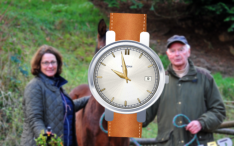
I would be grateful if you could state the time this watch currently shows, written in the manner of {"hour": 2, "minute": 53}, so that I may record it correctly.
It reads {"hour": 9, "minute": 58}
